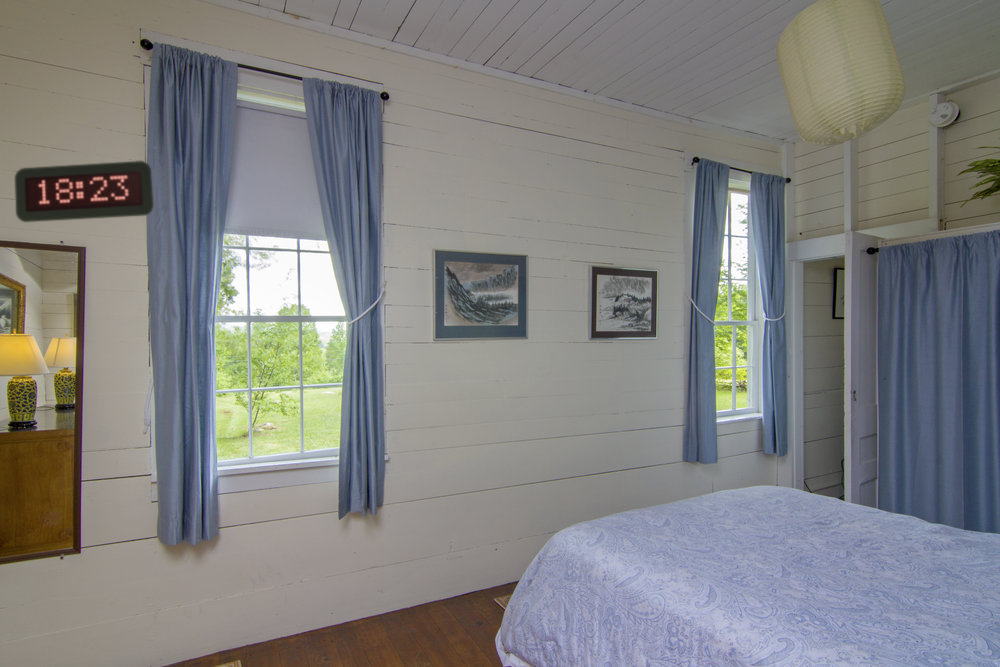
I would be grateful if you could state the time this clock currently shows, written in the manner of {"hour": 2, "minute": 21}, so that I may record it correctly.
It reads {"hour": 18, "minute": 23}
